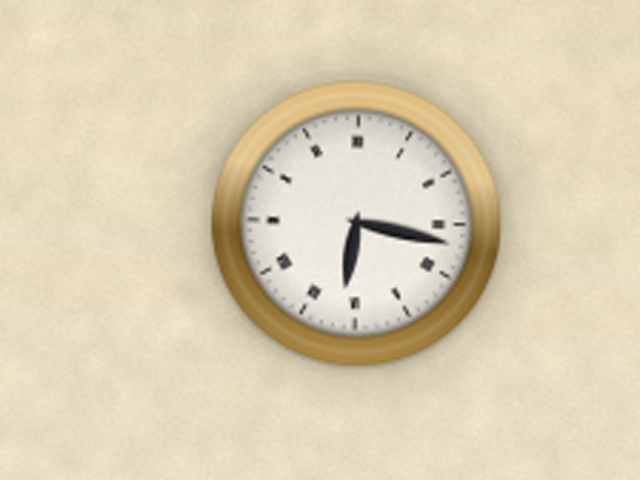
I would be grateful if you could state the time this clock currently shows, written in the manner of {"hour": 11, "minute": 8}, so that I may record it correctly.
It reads {"hour": 6, "minute": 17}
